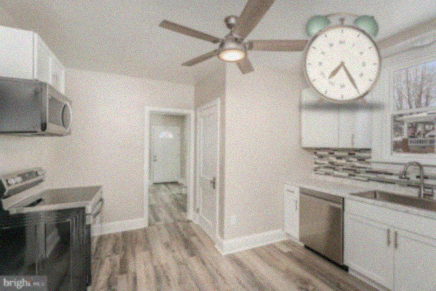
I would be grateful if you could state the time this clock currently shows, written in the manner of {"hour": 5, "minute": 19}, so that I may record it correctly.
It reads {"hour": 7, "minute": 25}
